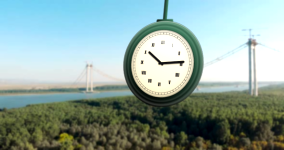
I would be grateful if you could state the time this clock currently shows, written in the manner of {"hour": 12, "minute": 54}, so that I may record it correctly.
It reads {"hour": 10, "minute": 14}
